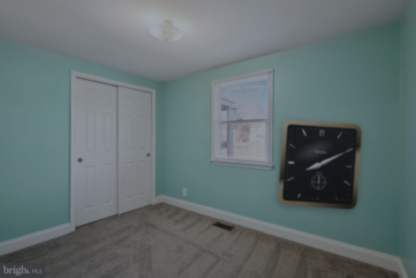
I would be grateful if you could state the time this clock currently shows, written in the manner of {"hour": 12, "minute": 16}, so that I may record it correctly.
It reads {"hour": 8, "minute": 10}
